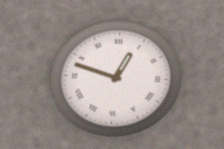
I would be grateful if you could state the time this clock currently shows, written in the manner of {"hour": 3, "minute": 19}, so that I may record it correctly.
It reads {"hour": 12, "minute": 48}
